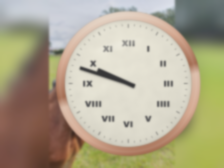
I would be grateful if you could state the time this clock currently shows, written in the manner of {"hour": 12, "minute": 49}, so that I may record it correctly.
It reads {"hour": 9, "minute": 48}
